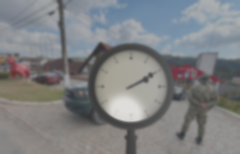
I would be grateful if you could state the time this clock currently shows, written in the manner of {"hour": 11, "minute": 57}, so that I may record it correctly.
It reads {"hour": 2, "minute": 10}
